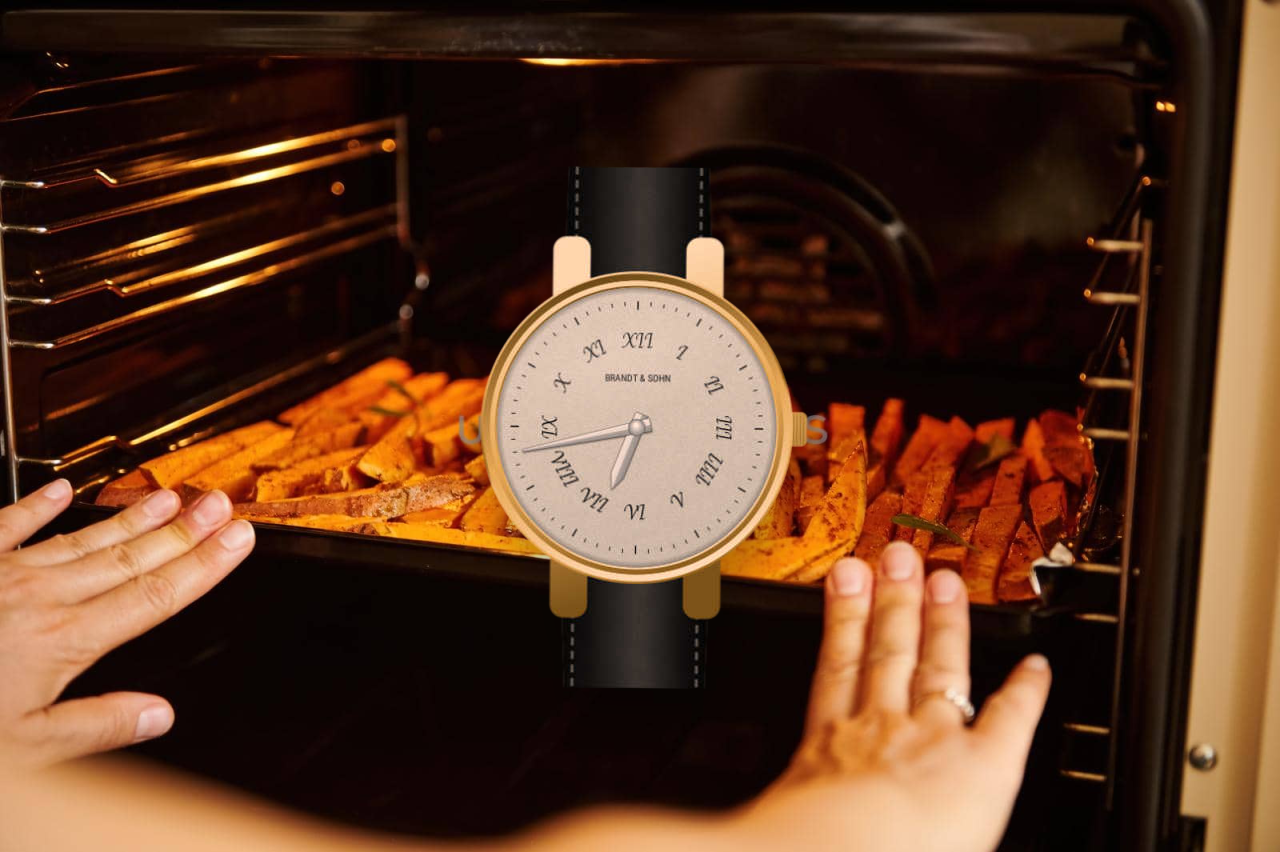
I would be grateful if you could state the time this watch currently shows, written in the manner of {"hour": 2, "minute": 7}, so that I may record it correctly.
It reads {"hour": 6, "minute": 43}
